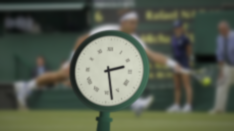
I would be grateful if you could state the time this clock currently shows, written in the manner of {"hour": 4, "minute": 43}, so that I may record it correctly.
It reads {"hour": 2, "minute": 28}
